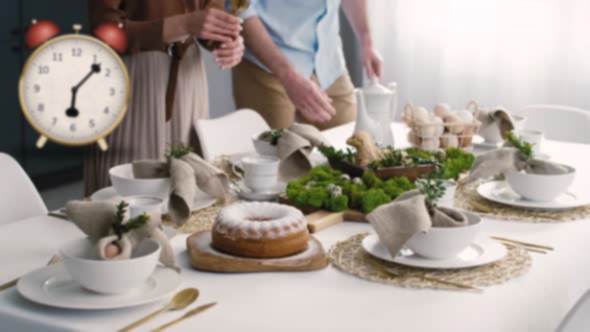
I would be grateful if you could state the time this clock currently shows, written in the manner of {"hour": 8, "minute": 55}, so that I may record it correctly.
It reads {"hour": 6, "minute": 7}
